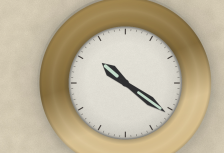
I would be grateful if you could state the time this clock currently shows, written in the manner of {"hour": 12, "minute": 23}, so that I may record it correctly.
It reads {"hour": 10, "minute": 21}
